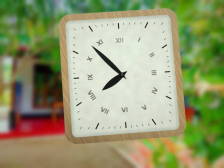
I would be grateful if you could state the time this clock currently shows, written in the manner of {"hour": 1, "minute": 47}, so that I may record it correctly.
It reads {"hour": 7, "minute": 53}
